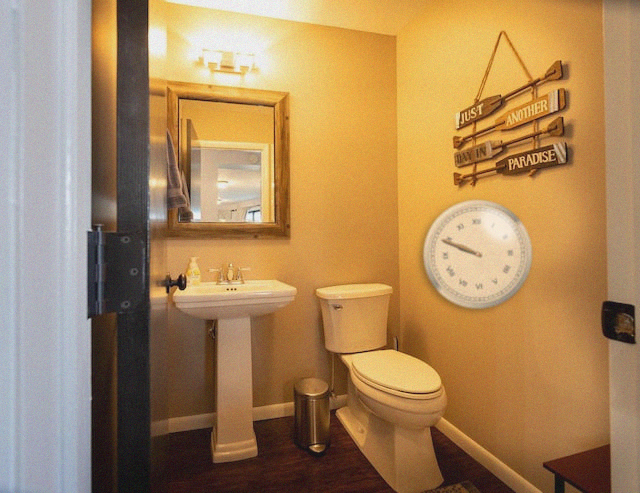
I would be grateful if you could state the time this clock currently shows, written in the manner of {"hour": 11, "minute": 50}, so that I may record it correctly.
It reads {"hour": 9, "minute": 49}
